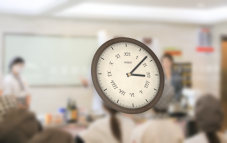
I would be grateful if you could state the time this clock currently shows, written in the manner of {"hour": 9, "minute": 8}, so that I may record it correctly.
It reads {"hour": 3, "minute": 8}
